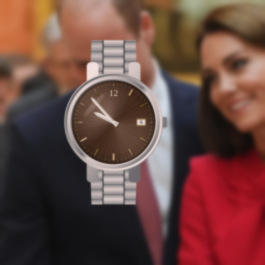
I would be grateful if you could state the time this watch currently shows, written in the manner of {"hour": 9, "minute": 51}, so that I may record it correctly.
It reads {"hour": 9, "minute": 53}
